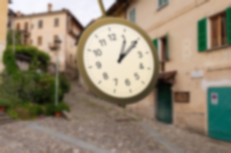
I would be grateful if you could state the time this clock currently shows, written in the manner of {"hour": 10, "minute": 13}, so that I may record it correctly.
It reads {"hour": 1, "minute": 10}
